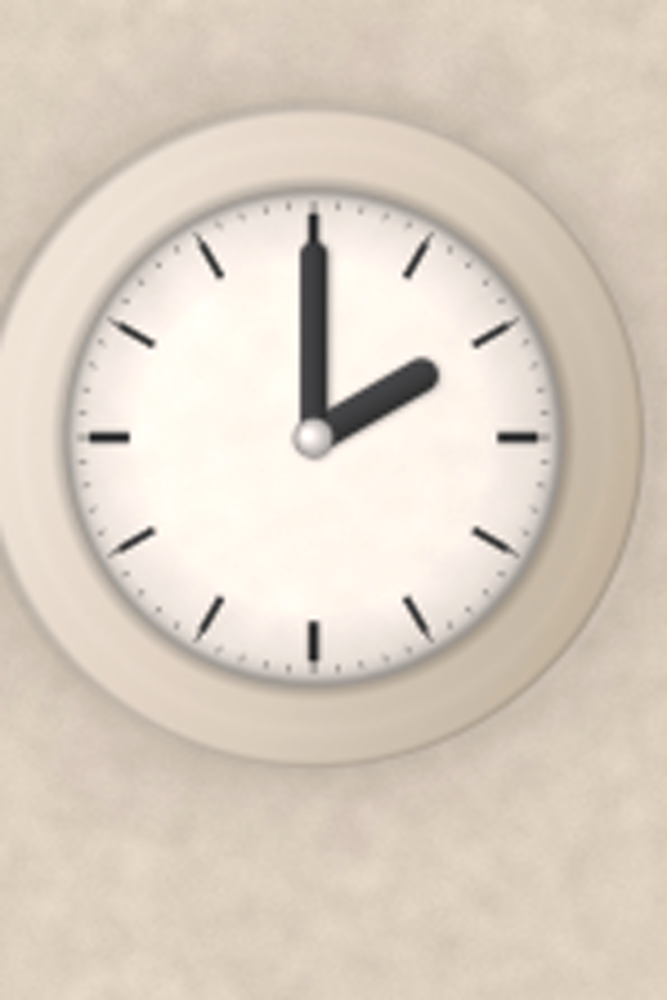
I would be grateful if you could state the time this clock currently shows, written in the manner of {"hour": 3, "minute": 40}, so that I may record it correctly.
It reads {"hour": 2, "minute": 0}
